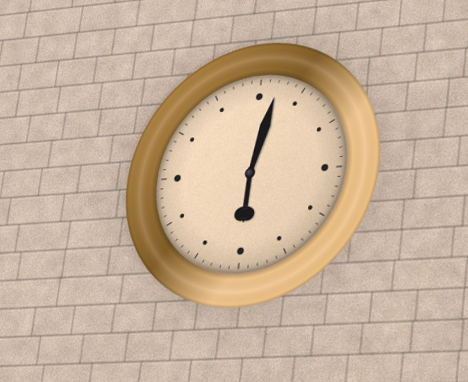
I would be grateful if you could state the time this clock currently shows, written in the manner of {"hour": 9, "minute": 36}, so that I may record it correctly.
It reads {"hour": 6, "minute": 2}
